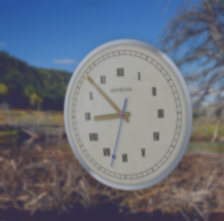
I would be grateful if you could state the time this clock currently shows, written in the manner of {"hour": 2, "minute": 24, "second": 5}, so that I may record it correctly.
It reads {"hour": 8, "minute": 52, "second": 33}
